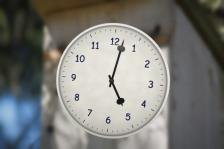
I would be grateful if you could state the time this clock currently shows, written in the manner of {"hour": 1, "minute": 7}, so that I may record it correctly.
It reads {"hour": 5, "minute": 2}
